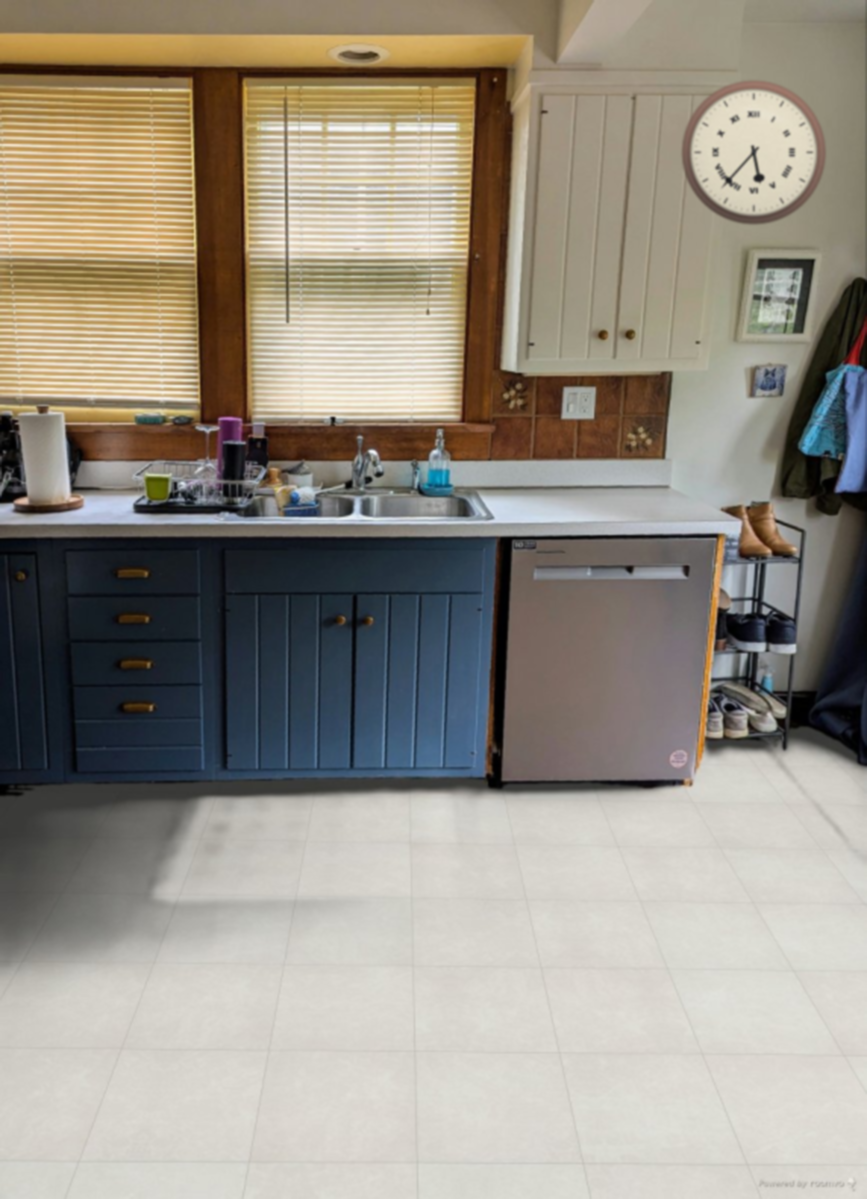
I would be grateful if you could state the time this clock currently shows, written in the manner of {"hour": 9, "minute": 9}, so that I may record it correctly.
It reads {"hour": 5, "minute": 37}
